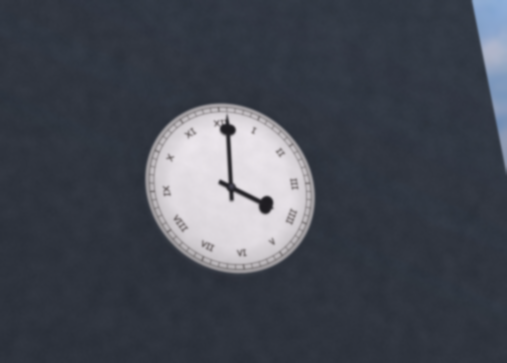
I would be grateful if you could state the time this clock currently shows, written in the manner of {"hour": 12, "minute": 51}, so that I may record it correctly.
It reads {"hour": 4, "minute": 1}
